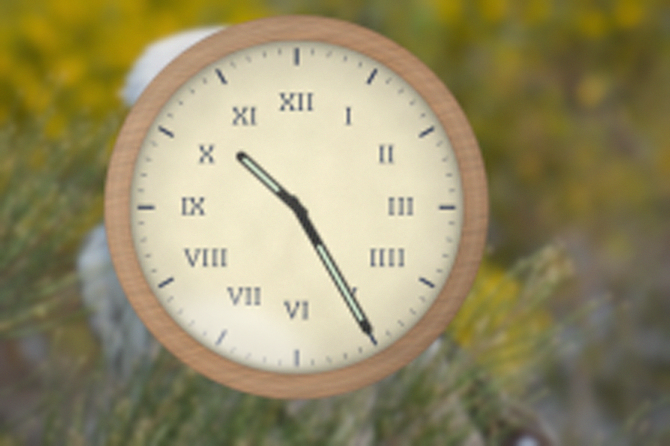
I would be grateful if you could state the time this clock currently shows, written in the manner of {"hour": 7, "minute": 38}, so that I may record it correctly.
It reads {"hour": 10, "minute": 25}
